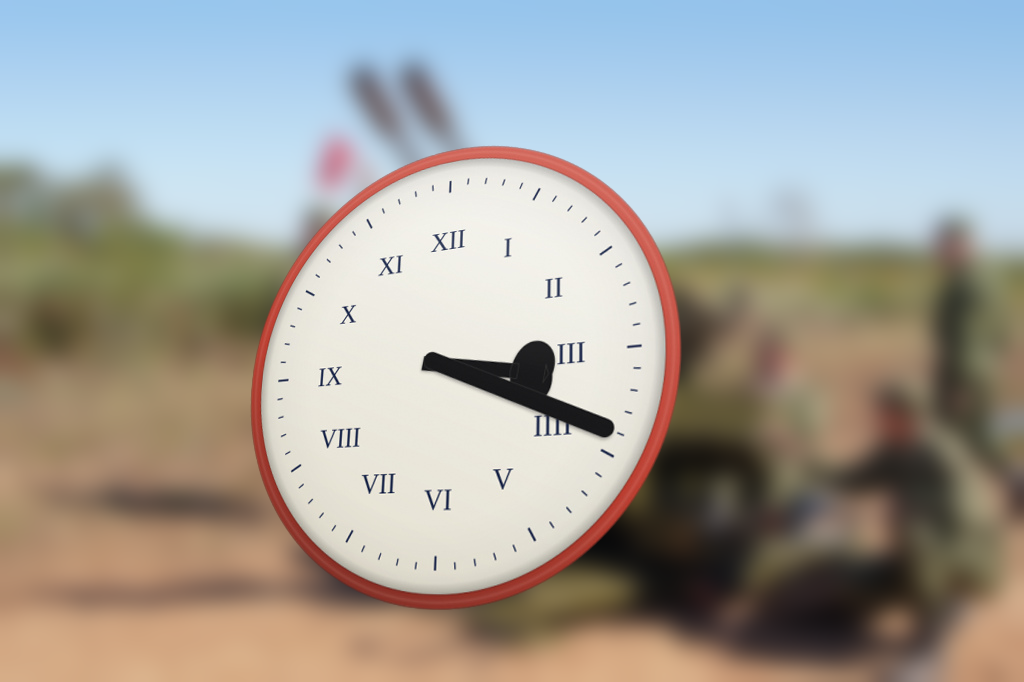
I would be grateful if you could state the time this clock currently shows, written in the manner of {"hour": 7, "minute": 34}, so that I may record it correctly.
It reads {"hour": 3, "minute": 19}
